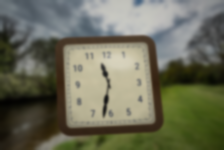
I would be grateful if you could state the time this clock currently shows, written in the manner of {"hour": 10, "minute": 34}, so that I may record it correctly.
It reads {"hour": 11, "minute": 32}
